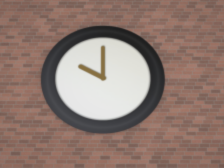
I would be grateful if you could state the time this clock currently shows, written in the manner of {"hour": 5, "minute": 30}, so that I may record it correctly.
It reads {"hour": 10, "minute": 0}
